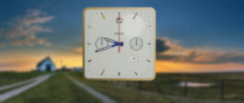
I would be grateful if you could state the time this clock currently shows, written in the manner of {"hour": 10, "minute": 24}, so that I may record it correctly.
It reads {"hour": 9, "minute": 42}
